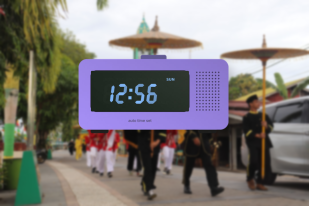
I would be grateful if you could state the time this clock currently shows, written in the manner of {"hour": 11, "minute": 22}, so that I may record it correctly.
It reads {"hour": 12, "minute": 56}
